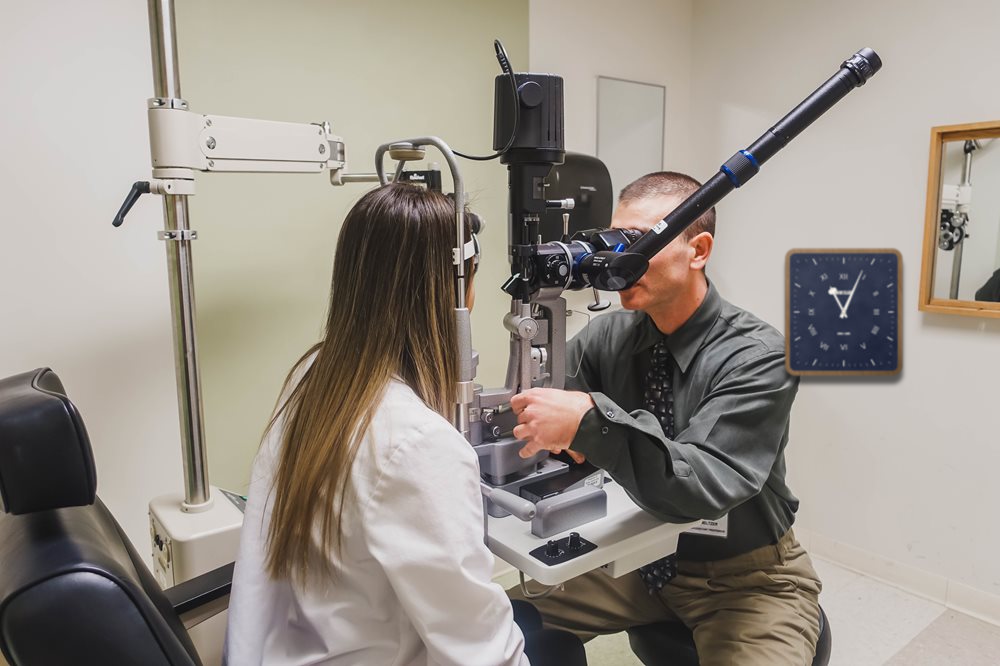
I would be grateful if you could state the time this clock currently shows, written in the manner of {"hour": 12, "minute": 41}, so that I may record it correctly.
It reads {"hour": 11, "minute": 4}
